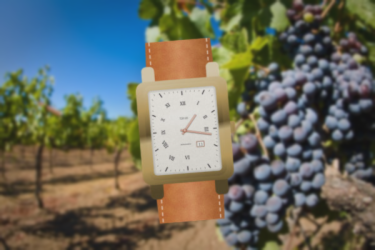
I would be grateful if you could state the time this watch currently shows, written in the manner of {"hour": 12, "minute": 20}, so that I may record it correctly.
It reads {"hour": 1, "minute": 17}
